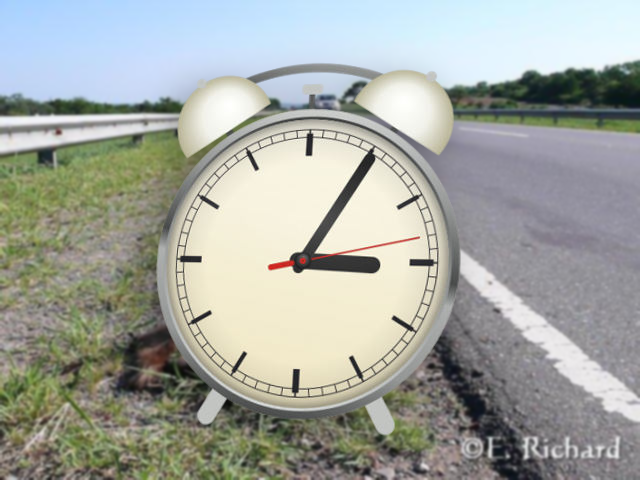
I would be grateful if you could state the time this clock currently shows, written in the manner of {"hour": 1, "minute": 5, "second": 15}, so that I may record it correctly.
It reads {"hour": 3, "minute": 5, "second": 13}
